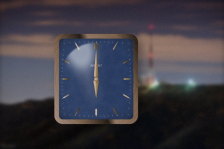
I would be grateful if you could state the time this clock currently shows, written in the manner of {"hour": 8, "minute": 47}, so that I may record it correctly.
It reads {"hour": 6, "minute": 0}
